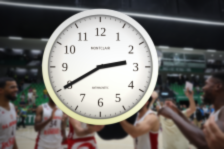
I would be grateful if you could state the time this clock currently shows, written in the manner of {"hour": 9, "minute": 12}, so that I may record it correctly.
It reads {"hour": 2, "minute": 40}
